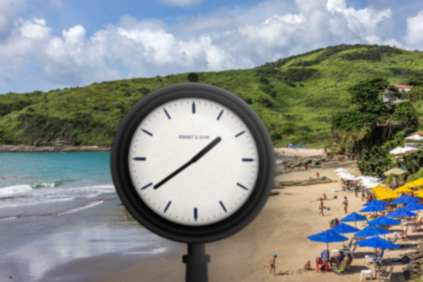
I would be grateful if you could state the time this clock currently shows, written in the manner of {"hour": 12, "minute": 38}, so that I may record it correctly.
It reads {"hour": 1, "minute": 39}
